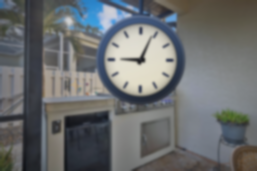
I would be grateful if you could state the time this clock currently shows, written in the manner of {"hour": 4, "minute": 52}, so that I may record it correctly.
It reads {"hour": 9, "minute": 4}
